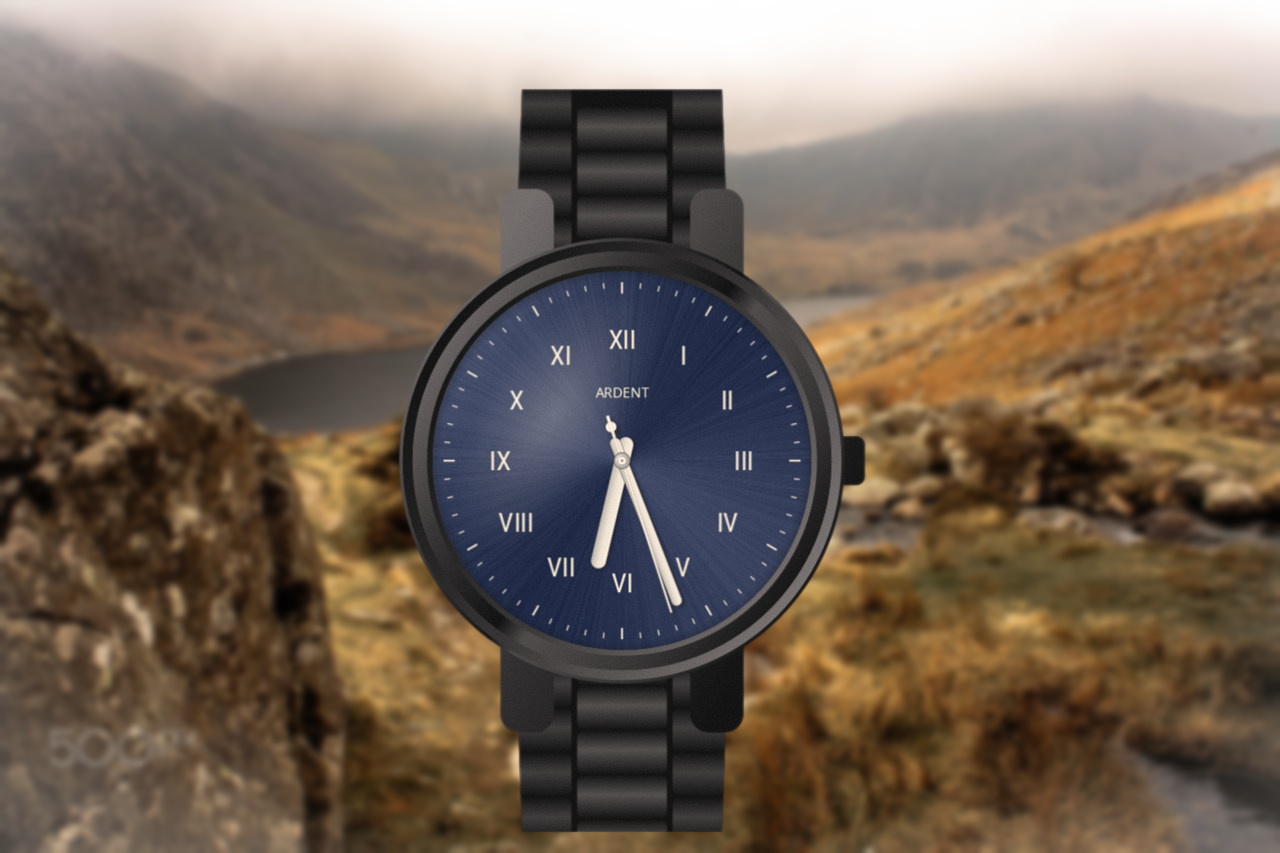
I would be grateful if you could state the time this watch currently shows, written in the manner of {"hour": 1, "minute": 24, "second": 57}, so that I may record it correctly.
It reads {"hour": 6, "minute": 26, "second": 27}
